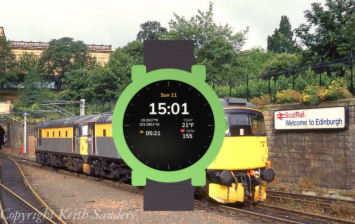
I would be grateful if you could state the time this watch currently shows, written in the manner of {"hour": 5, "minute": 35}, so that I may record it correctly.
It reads {"hour": 15, "minute": 1}
